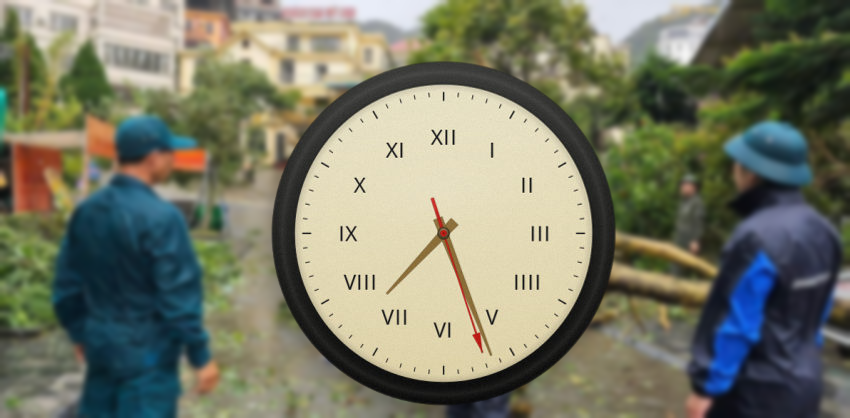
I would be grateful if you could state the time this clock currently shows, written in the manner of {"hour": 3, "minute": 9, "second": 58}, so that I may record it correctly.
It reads {"hour": 7, "minute": 26, "second": 27}
